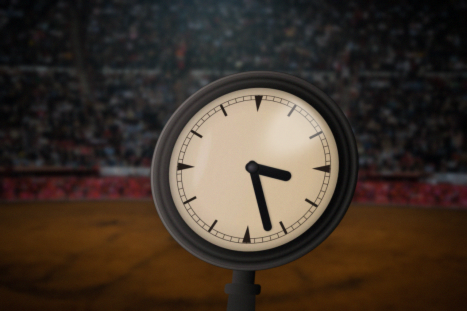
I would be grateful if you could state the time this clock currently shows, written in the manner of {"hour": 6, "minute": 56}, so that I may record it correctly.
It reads {"hour": 3, "minute": 27}
